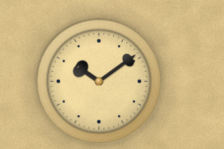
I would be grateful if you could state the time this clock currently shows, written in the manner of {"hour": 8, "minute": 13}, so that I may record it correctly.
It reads {"hour": 10, "minute": 9}
